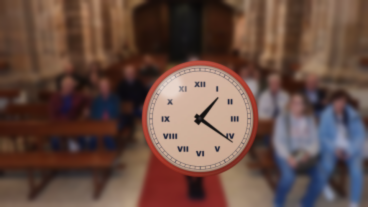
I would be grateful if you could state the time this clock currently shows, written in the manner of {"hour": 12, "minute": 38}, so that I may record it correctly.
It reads {"hour": 1, "minute": 21}
